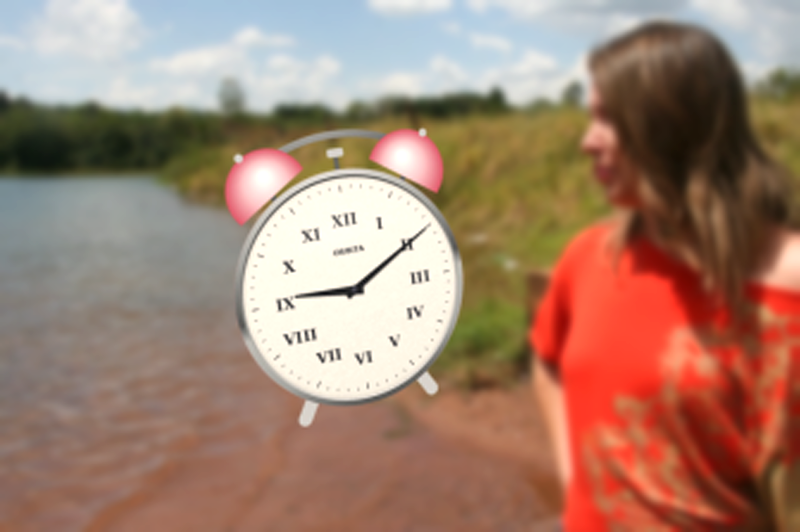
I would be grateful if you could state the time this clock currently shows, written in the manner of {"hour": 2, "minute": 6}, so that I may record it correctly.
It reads {"hour": 9, "minute": 10}
